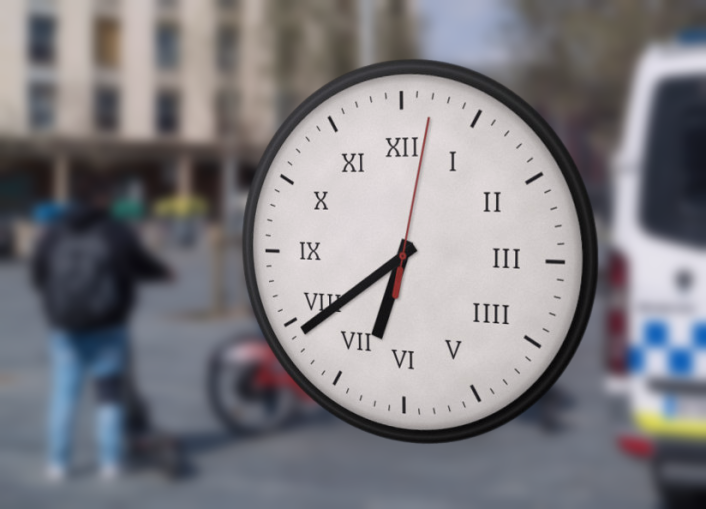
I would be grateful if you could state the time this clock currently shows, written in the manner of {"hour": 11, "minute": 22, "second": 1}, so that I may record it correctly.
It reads {"hour": 6, "minute": 39, "second": 2}
